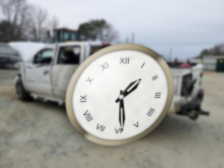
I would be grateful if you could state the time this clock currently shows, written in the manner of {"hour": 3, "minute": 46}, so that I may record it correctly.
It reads {"hour": 1, "minute": 29}
